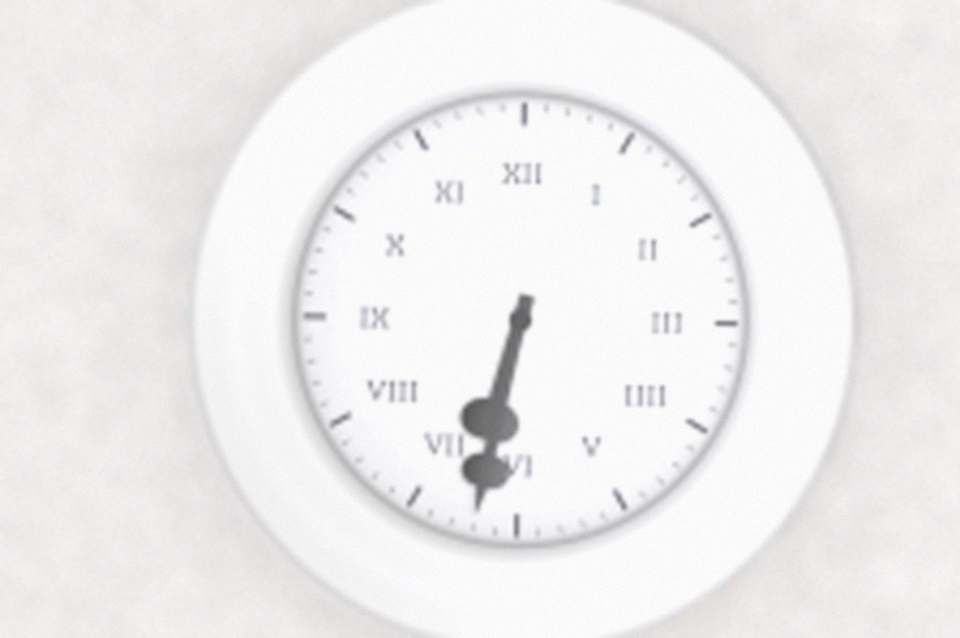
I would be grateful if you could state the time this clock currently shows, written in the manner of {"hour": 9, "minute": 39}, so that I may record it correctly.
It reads {"hour": 6, "minute": 32}
